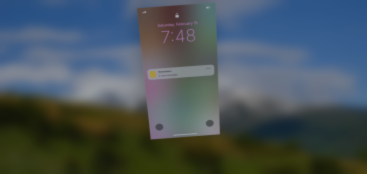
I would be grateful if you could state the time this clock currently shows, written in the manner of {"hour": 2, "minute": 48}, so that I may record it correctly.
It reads {"hour": 7, "minute": 48}
